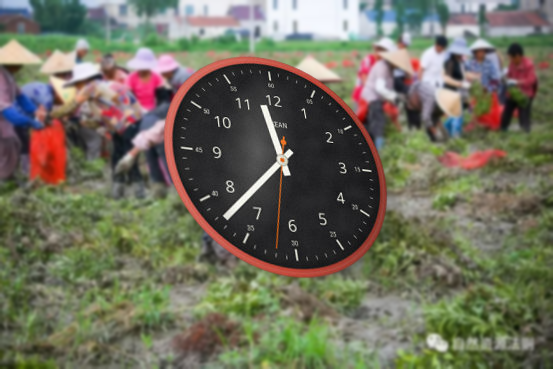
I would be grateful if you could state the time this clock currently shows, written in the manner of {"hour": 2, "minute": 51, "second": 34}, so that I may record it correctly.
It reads {"hour": 11, "minute": 37, "second": 32}
